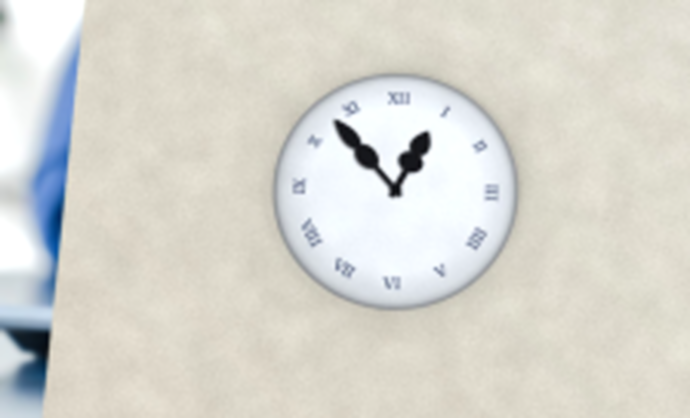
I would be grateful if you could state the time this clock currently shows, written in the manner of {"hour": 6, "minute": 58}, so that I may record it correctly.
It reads {"hour": 12, "minute": 53}
